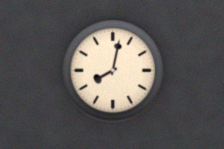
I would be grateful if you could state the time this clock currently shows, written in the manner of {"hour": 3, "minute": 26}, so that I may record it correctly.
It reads {"hour": 8, "minute": 2}
